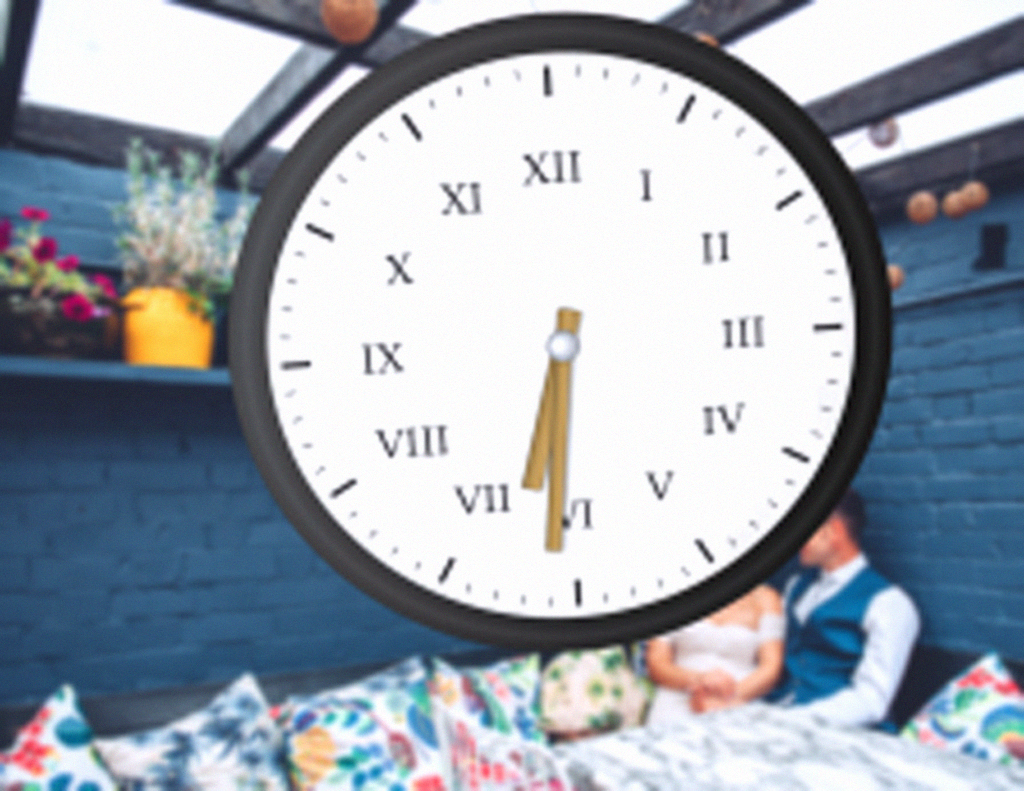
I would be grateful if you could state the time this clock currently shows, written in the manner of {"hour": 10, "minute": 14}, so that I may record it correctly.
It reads {"hour": 6, "minute": 31}
